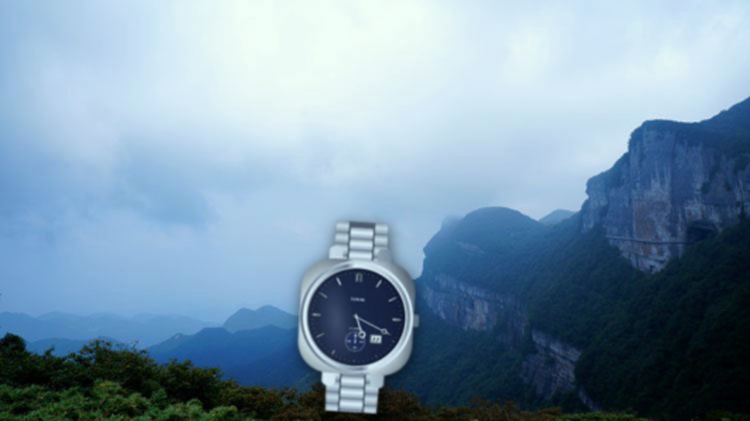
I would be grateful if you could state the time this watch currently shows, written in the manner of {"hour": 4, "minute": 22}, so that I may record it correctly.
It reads {"hour": 5, "minute": 19}
